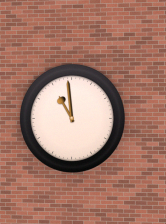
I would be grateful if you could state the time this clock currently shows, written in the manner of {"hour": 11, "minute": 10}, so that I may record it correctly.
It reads {"hour": 10, "minute": 59}
